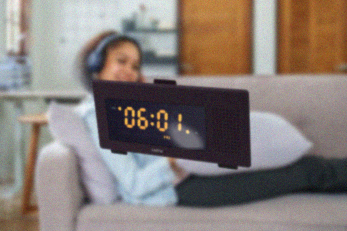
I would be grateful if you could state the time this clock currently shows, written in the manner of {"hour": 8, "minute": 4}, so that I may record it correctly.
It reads {"hour": 6, "minute": 1}
